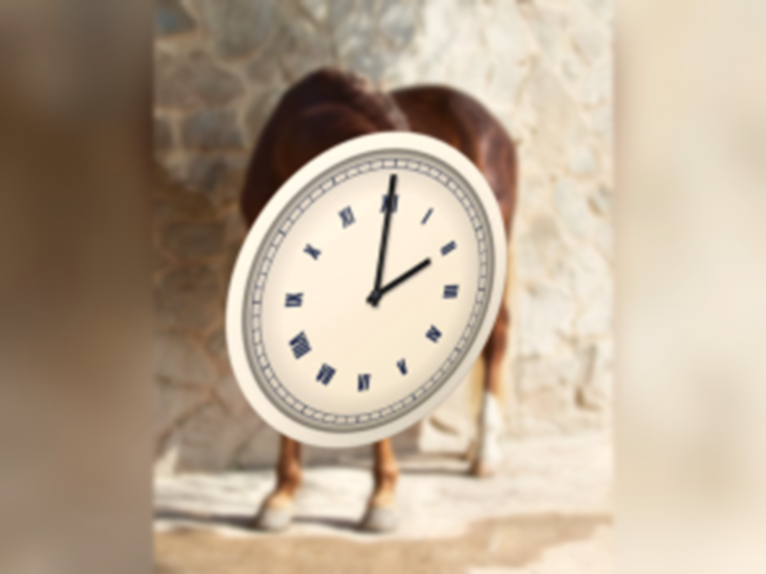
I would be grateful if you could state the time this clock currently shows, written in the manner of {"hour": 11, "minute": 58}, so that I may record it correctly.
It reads {"hour": 2, "minute": 0}
